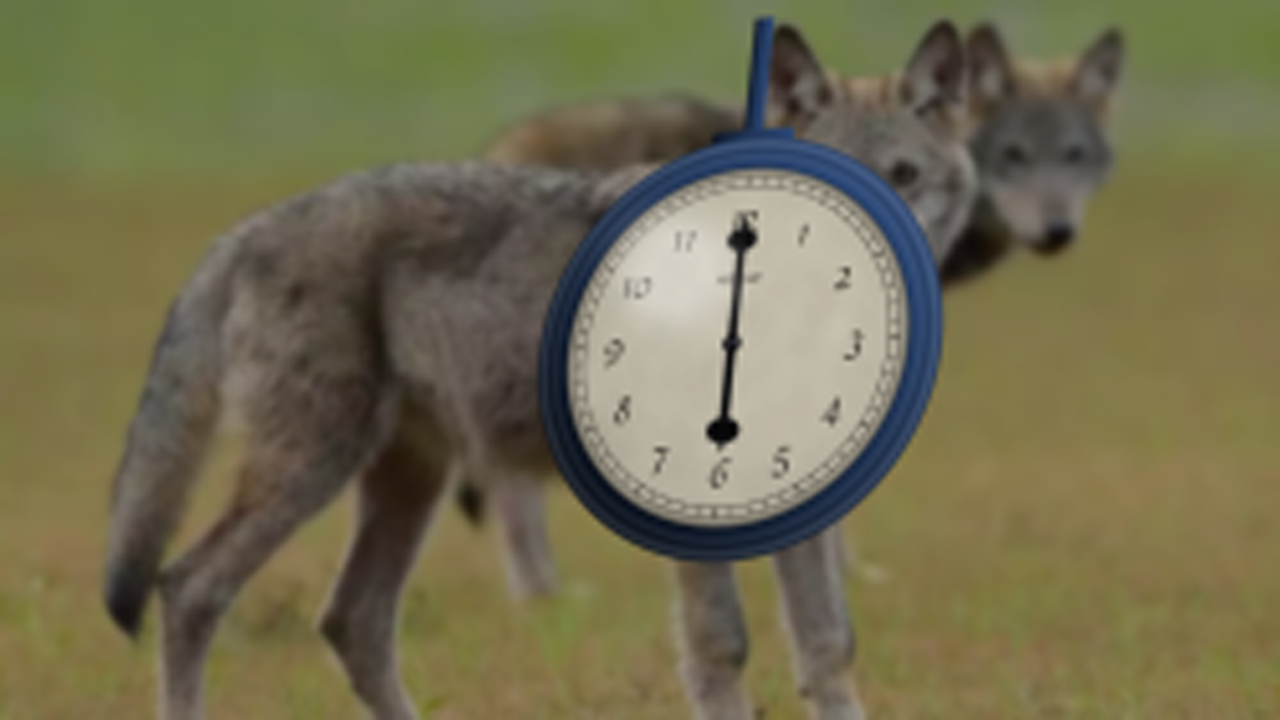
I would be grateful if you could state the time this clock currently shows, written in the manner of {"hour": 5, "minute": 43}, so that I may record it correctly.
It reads {"hour": 6, "minute": 0}
